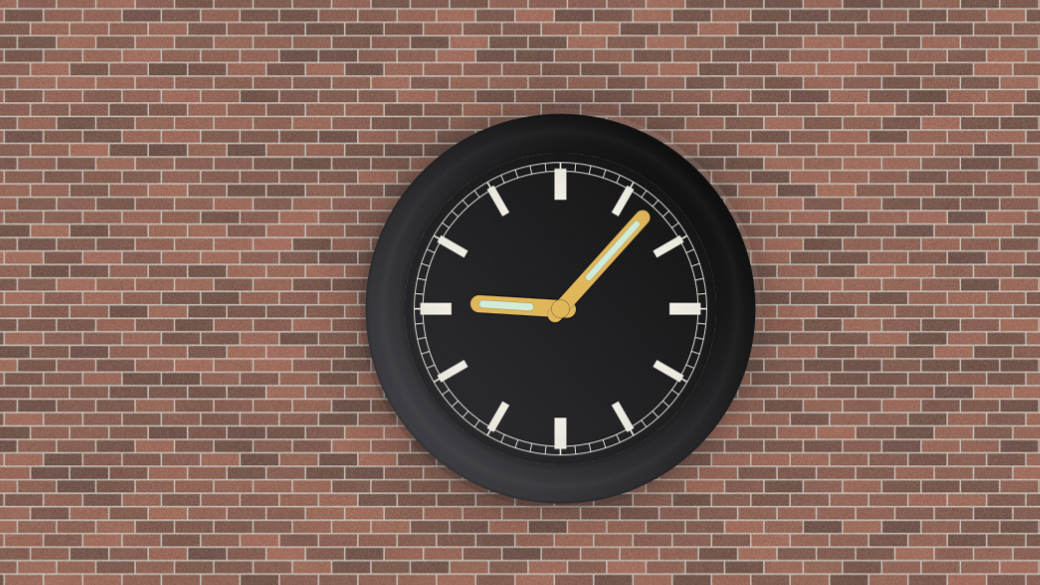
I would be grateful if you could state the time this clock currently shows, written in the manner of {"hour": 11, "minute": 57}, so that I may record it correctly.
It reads {"hour": 9, "minute": 7}
